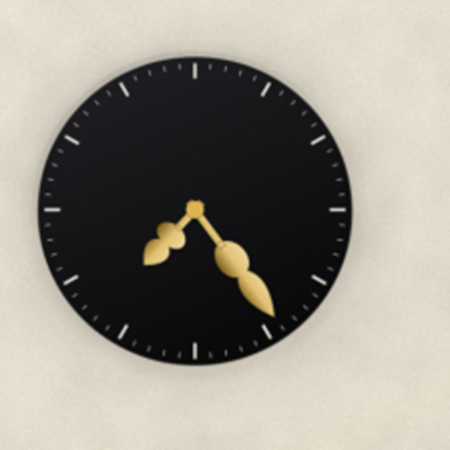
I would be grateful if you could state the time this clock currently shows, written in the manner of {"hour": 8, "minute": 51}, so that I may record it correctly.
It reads {"hour": 7, "minute": 24}
